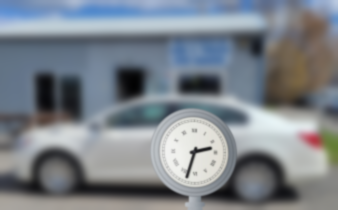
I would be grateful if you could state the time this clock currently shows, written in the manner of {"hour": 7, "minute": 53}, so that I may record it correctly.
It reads {"hour": 2, "minute": 33}
